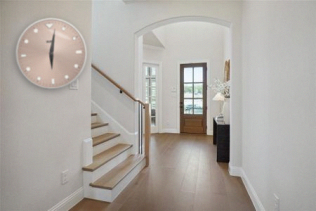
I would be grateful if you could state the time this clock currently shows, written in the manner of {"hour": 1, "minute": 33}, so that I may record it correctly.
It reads {"hour": 6, "minute": 2}
